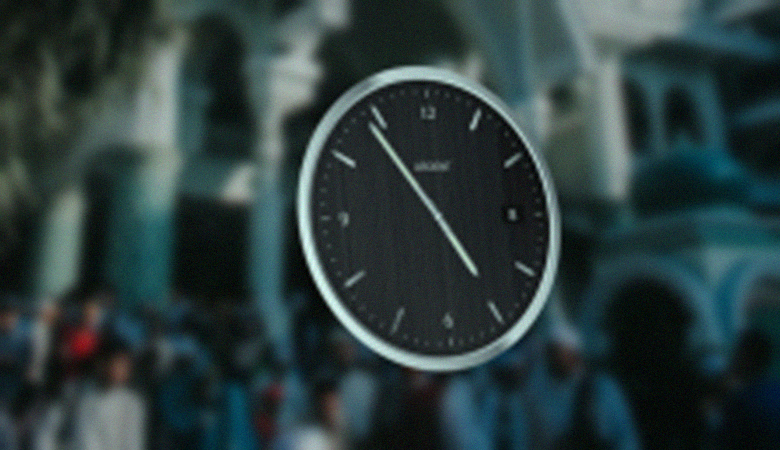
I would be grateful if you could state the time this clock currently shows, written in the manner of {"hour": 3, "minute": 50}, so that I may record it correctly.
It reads {"hour": 4, "minute": 54}
